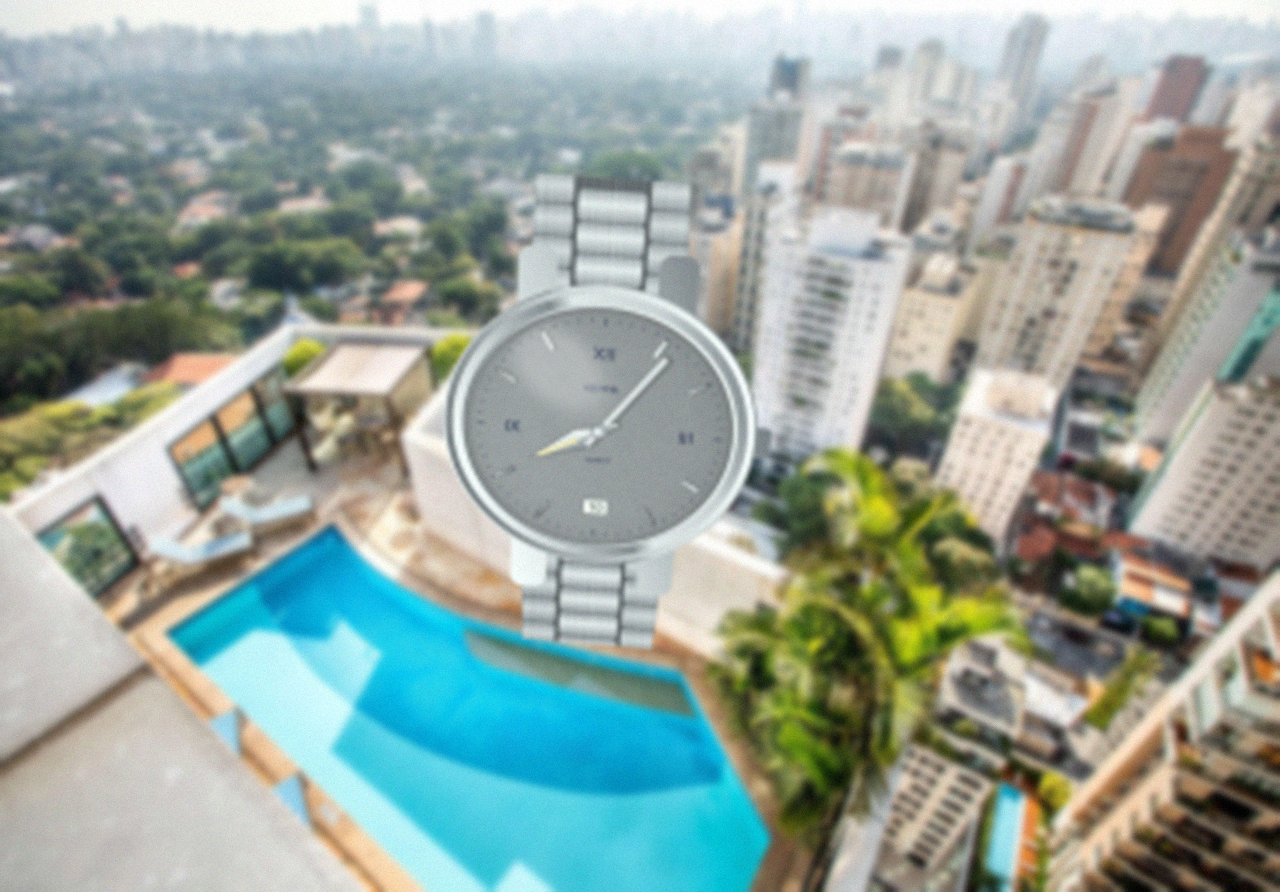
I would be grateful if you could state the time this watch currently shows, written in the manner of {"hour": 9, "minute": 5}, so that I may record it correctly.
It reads {"hour": 8, "minute": 6}
